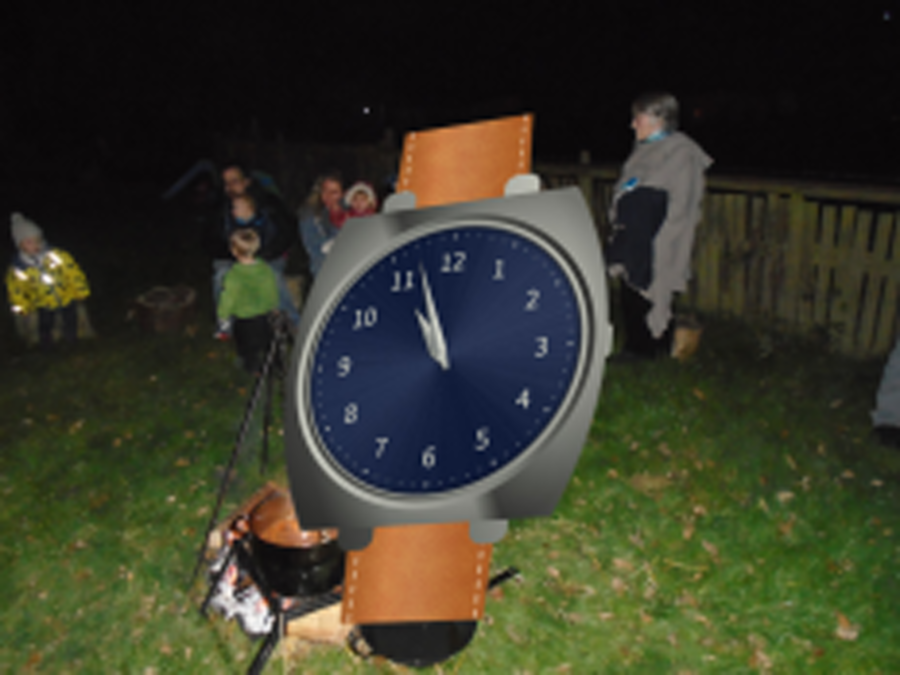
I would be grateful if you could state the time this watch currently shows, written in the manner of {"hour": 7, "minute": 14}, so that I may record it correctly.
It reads {"hour": 10, "minute": 57}
